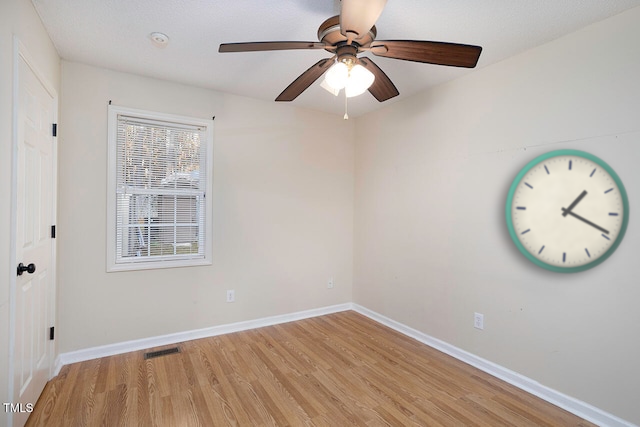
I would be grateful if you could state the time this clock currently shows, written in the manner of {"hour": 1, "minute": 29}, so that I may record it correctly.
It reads {"hour": 1, "minute": 19}
